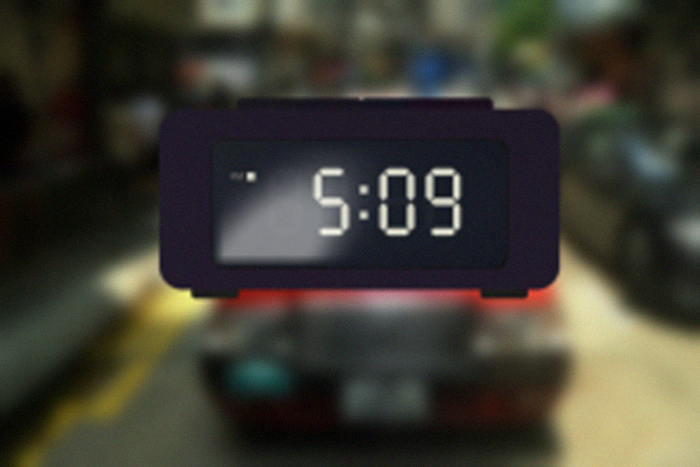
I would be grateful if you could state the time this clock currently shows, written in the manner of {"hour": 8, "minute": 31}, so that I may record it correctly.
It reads {"hour": 5, "minute": 9}
